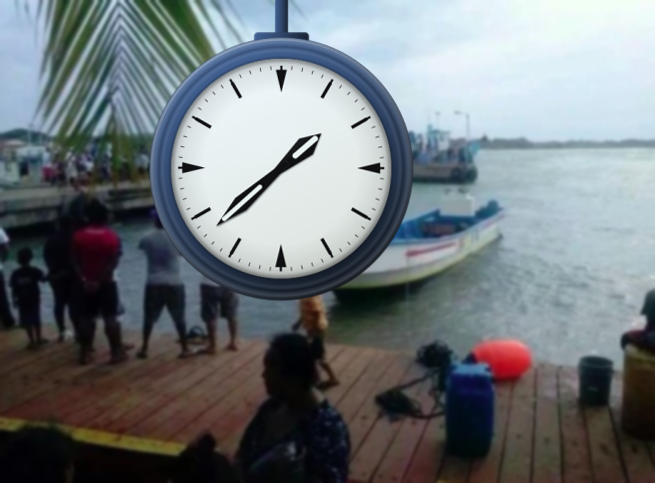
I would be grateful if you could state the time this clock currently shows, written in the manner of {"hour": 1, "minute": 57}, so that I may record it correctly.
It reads {"hour": 1, "minute": 38}
